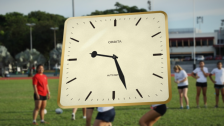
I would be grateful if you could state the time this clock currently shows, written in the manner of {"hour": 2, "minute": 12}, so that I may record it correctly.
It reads {"hour": 9, "minute": 27}
